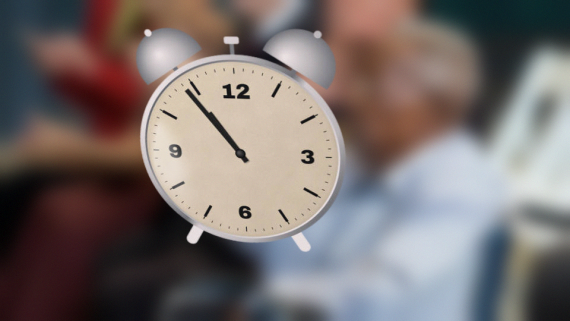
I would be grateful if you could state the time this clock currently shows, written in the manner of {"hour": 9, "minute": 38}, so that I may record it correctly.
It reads {"hour": 10, "minute": 54}
